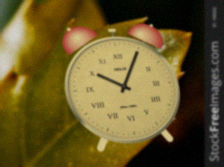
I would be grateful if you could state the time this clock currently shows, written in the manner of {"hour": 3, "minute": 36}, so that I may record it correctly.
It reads {"hour": 10, "minute": 5}
